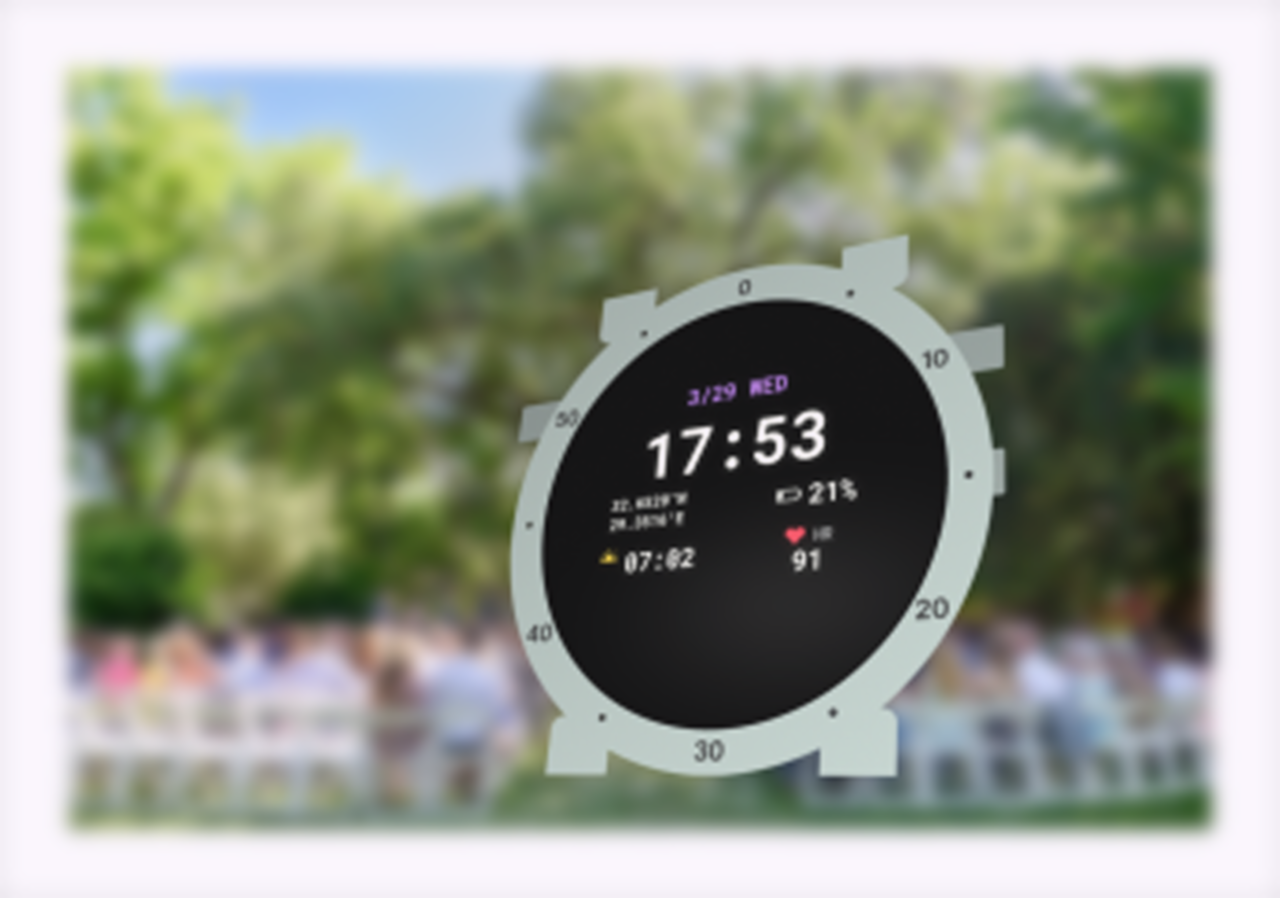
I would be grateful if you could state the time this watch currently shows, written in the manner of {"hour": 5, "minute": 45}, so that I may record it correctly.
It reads {"hour": 17, "minute": 53}
